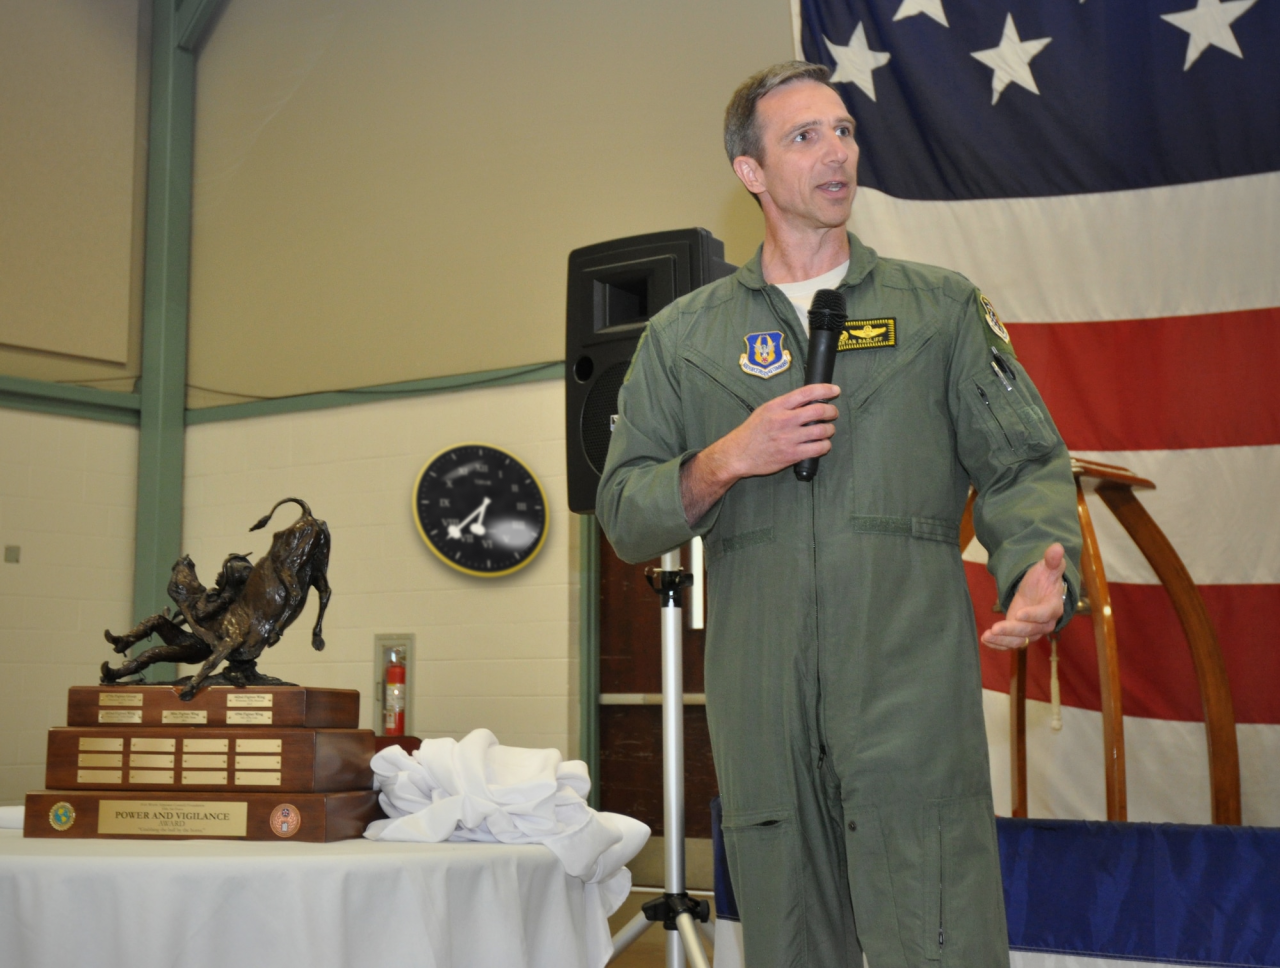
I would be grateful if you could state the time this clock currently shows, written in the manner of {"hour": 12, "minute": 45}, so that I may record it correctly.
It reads {"hour": 6, "minute": 38}
